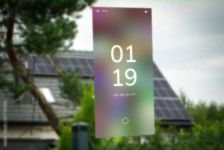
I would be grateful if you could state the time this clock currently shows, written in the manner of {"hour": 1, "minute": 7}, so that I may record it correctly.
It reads {"hour": 1, "minute": 19}
